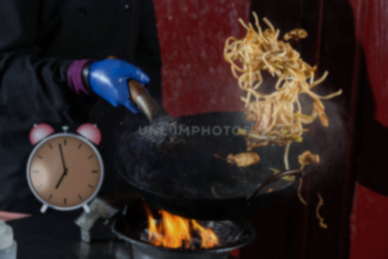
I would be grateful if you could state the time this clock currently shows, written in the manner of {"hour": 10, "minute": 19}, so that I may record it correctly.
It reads {"hour": 6, "minute": 58}
